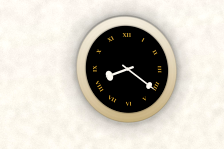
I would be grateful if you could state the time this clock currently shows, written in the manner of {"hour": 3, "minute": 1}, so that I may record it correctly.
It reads {"hour": 8, "minute": 21}
